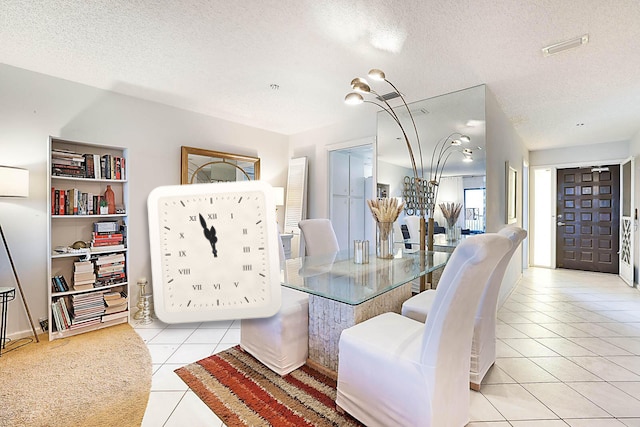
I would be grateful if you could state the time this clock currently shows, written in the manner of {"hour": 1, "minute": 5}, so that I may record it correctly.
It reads {"hour": 11, "minute": 57}
